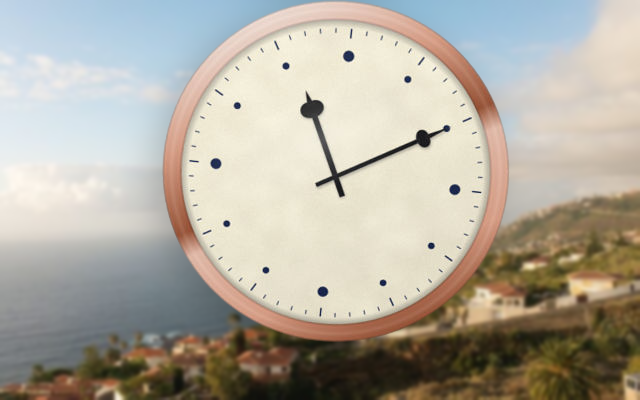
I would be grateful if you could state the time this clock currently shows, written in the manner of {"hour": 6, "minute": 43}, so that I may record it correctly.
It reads {"hour": 11, "minute": 10}
